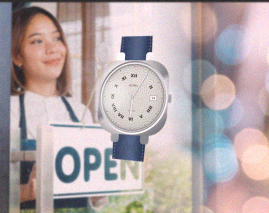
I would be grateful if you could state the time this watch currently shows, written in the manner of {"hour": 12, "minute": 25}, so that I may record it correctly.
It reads {"hour": 6, "minute": 5}
